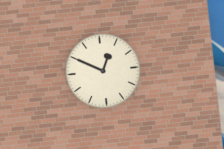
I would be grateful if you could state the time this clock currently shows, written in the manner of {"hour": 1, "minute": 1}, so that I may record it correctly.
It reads {"hour": 12, "minute": 50}
